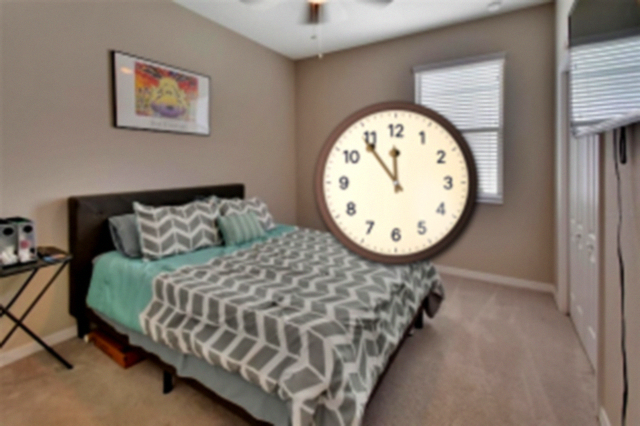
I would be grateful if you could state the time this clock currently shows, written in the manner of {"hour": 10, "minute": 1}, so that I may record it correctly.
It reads {"hour": 11, "minute": 54}
